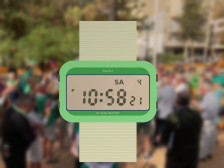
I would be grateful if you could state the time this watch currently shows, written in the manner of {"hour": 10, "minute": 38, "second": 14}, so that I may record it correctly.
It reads {"hour": 10, "minute": 58, "second": 21}
